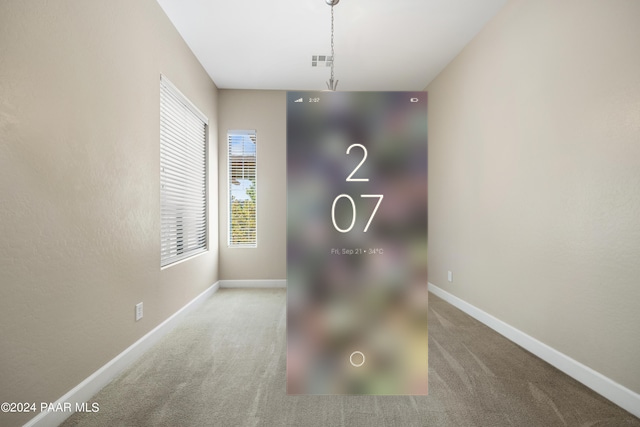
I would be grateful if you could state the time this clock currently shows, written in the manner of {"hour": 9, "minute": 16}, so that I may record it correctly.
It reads {"hour": 2, "minute": 7}
